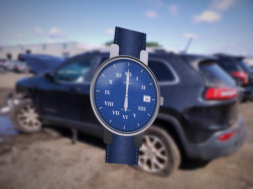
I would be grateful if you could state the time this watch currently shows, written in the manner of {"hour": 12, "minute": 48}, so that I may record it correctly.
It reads {"hour": 6, "minute": 0}
